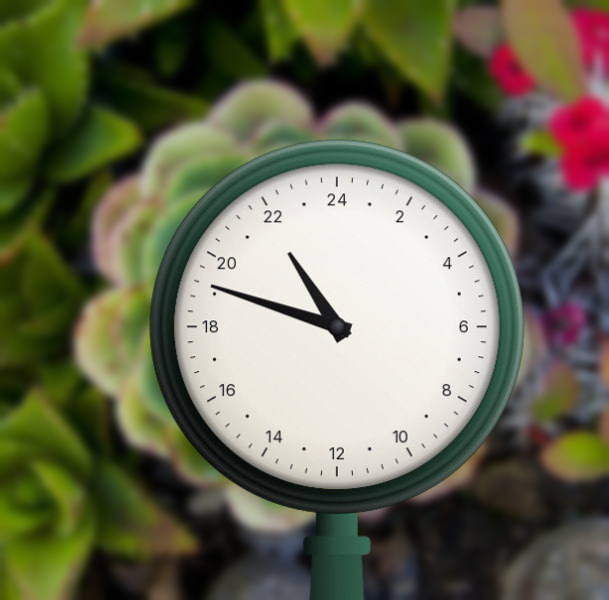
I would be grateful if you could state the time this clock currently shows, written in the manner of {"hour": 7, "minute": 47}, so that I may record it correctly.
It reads {"hour": 21, "minute": 48}
